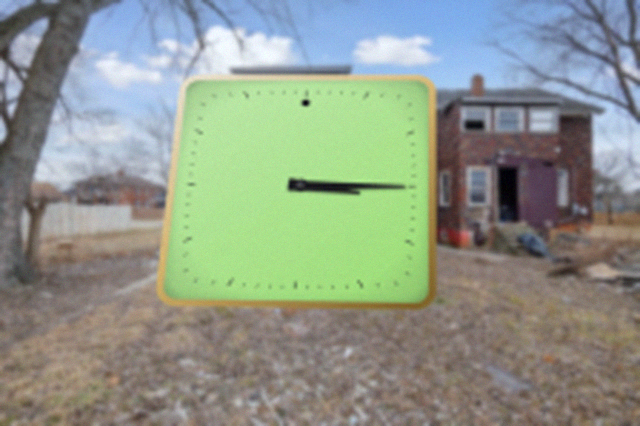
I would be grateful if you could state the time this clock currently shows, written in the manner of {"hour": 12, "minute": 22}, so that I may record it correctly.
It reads {"hour": 3, "minute": 15}
